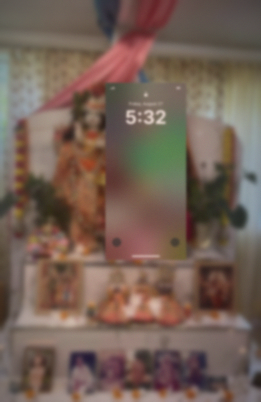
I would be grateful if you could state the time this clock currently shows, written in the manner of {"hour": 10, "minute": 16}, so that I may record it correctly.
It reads {"hour": 5, "minute": 32}
